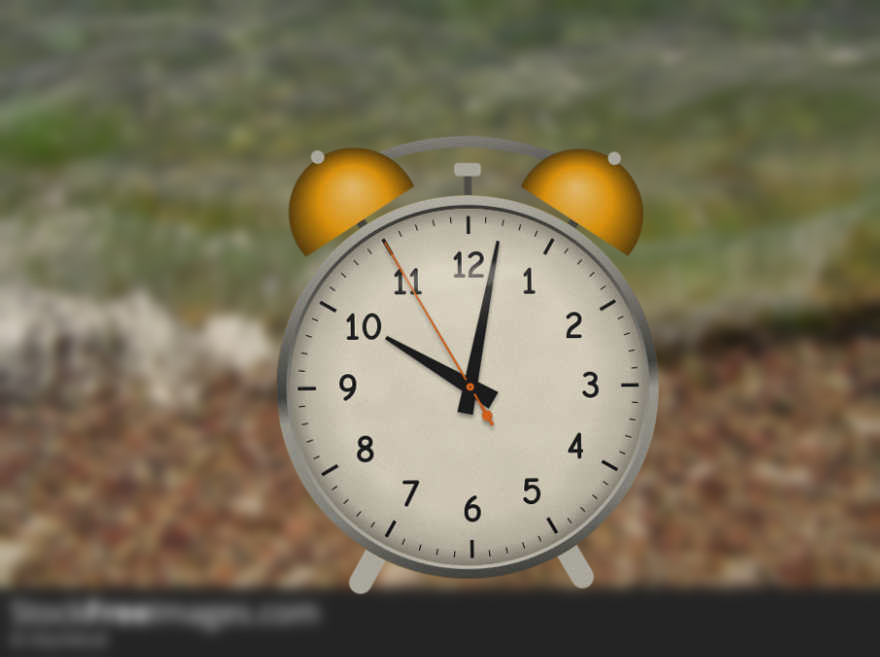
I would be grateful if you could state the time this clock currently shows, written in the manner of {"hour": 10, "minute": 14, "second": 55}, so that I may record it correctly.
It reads {"hour": 10, "minute": 1, "second": 55}
